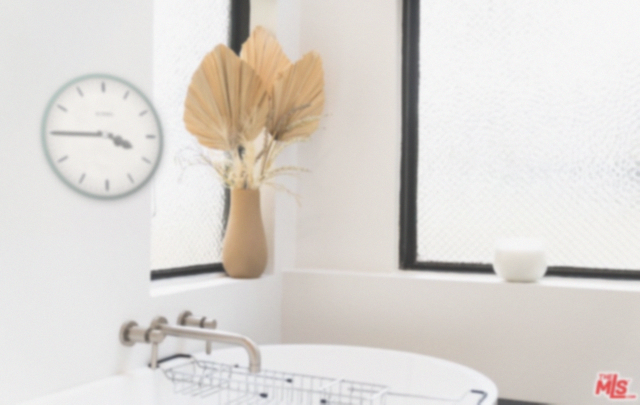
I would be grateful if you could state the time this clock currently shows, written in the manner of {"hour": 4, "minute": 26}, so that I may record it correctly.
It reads {"hour": 3, "minute": 45}
